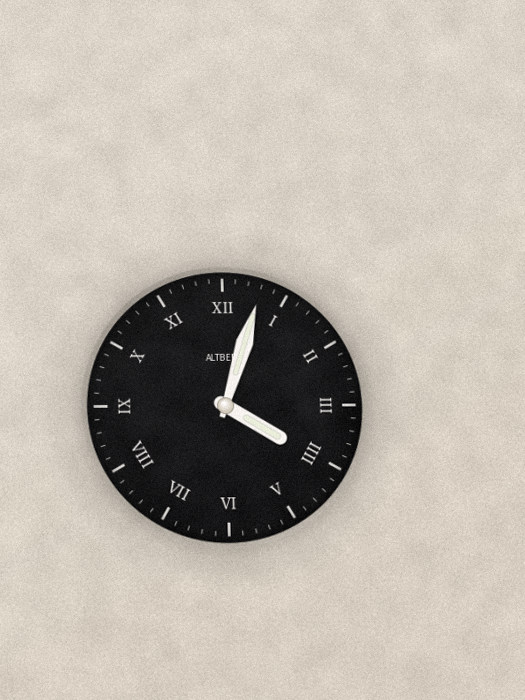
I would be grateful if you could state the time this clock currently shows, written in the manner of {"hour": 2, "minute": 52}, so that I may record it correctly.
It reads {"hour": 4, "minute": 3}
